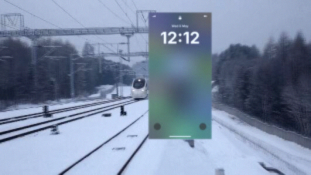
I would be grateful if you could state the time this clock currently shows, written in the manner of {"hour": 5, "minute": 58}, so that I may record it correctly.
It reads {"hour": 12, "minute": 12}
